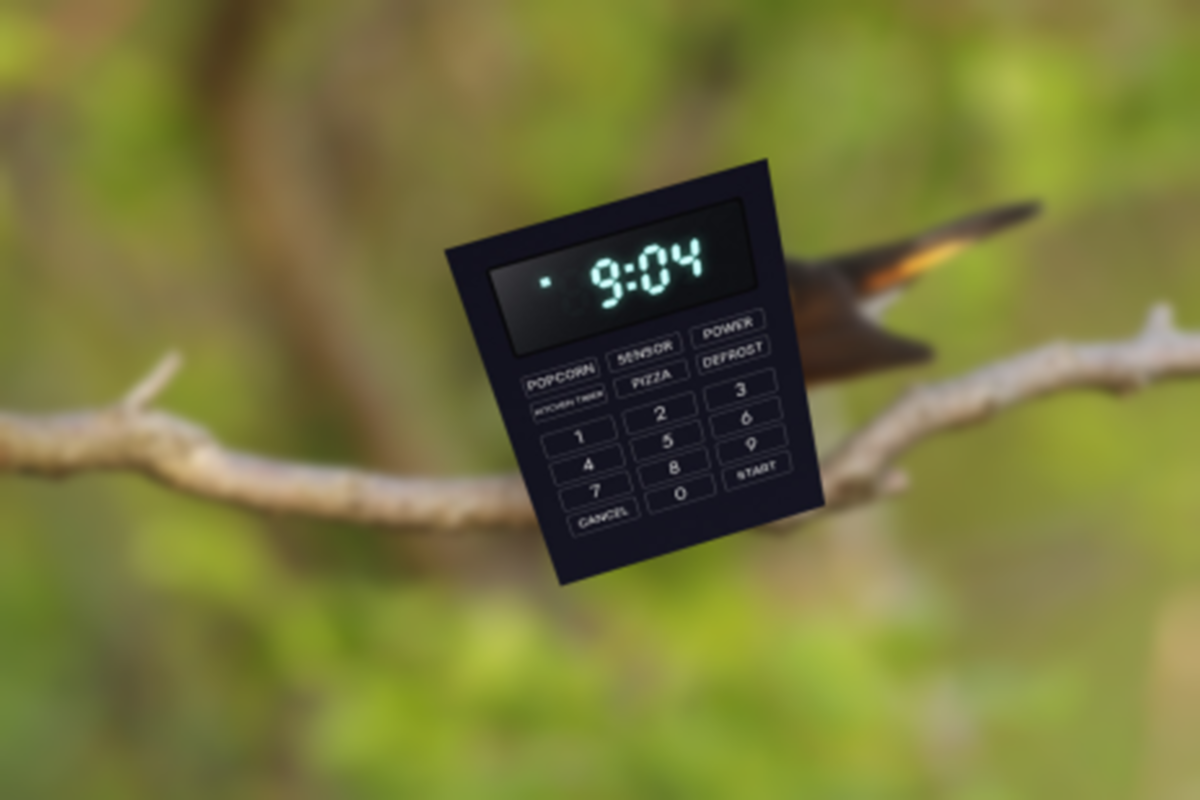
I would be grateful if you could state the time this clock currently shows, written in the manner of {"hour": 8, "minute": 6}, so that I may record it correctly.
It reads {"hour": 9, "minute": 4}
